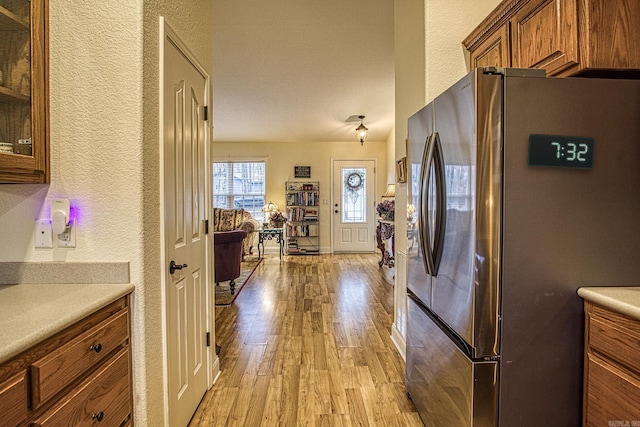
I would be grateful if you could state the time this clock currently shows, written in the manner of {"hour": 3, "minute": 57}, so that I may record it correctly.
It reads {"hour": 7, "minute": 32}
